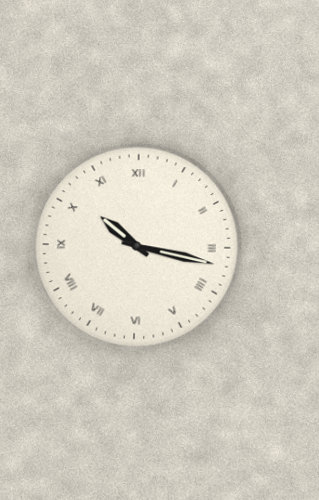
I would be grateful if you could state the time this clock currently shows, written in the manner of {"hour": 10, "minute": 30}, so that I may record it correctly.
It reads {"hour": 10, "minute": 17}
